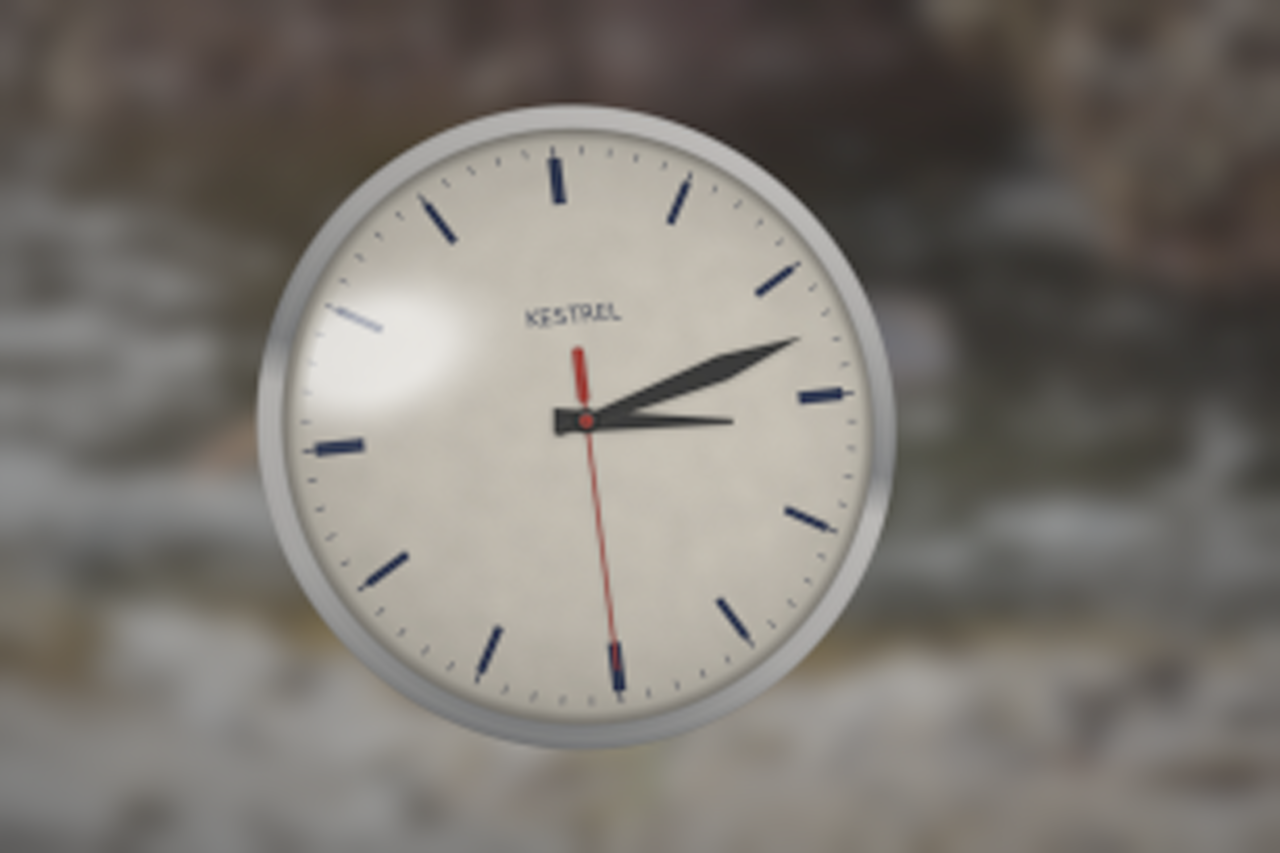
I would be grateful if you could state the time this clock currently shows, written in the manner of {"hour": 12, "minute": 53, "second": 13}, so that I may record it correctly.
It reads {"hour": 3, "minute": 12, "second": 30}
